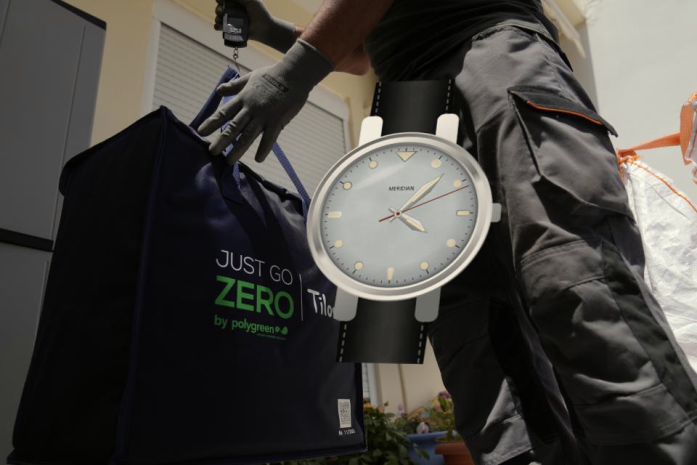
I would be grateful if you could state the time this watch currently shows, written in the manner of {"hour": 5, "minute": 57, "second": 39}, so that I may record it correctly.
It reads {"hour": 4, "minute": 7, "second": 11}
